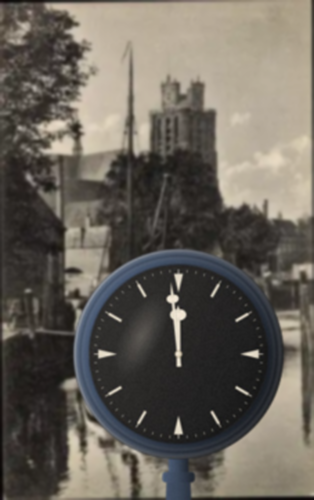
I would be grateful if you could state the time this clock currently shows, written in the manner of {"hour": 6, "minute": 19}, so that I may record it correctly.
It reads {"hour": 11, "minute": 59}
